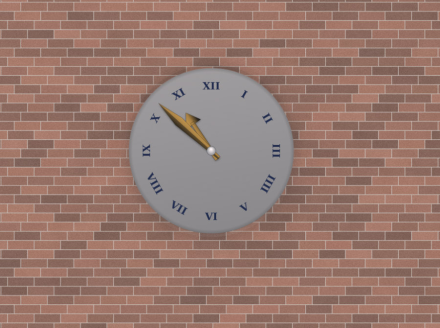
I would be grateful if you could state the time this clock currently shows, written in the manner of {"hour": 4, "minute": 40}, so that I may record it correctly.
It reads {"hour": 10, "minute": 52}
